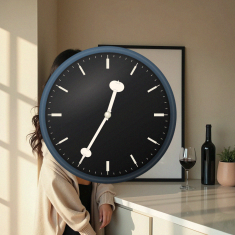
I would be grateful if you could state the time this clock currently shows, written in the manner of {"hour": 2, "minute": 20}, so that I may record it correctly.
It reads {"hour": 12, "minute": 35}
